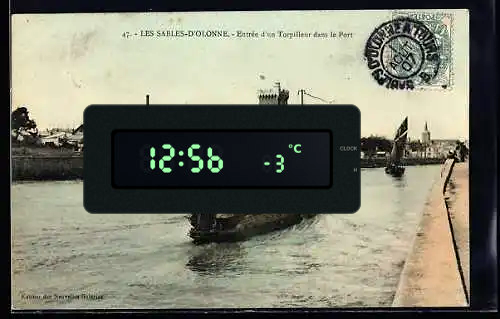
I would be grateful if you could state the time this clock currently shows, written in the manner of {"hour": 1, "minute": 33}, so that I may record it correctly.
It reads {"hour": 12, "minute": 56}
